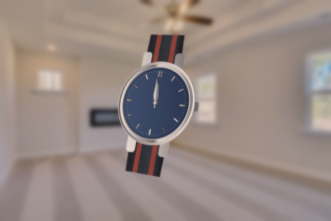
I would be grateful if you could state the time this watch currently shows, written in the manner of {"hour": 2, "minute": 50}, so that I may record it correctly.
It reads {"hour": 11, "minute": 59}
